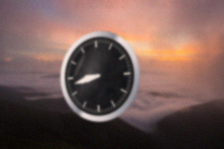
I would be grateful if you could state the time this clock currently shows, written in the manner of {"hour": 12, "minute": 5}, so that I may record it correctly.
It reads {"hour": 8, "minute": 43}
